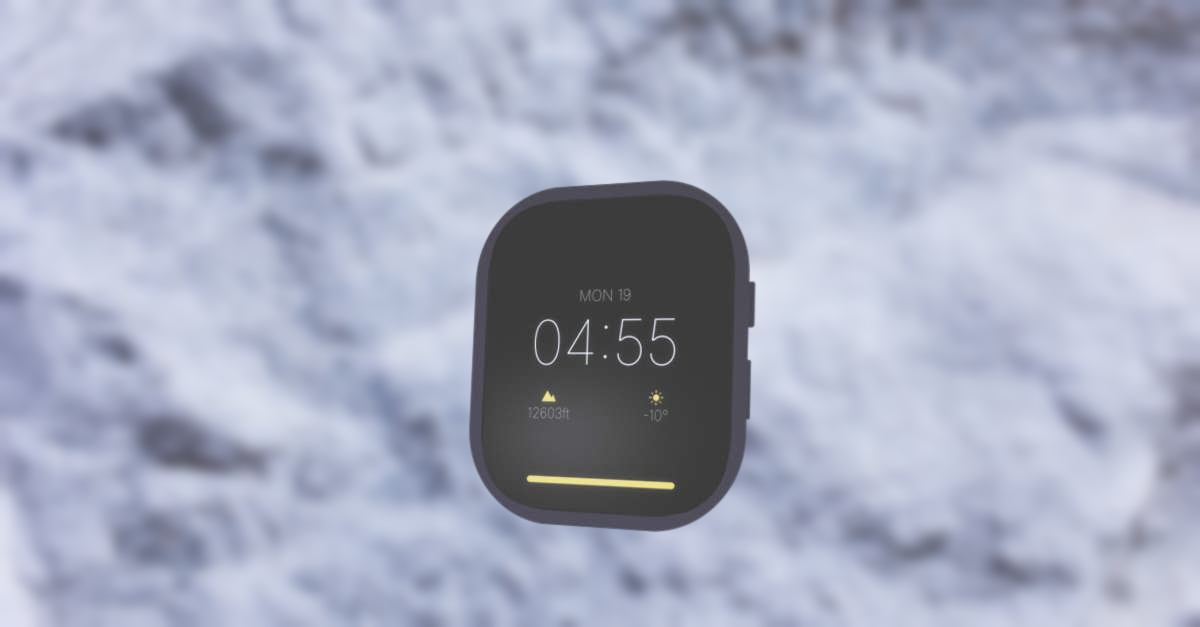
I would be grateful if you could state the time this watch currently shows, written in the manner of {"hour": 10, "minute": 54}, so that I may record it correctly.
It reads {"hour": 4, "minute": 55}
